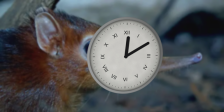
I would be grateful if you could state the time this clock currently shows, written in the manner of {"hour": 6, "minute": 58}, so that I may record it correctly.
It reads {"hour": 12, "minute": 10}
